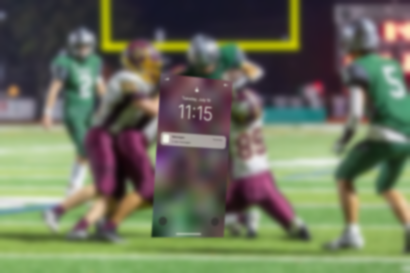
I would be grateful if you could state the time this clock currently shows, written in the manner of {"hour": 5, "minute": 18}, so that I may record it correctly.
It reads {"hour": 11, "minute": 15}
